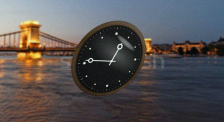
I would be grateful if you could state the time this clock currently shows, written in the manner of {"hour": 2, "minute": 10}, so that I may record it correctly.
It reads {"hour": 12, "minute": 46}
